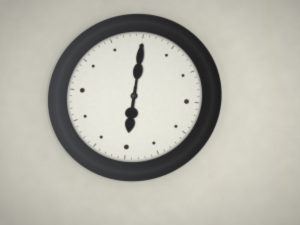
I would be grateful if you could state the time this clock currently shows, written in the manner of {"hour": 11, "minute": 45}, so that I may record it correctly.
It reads {"hour": 6, "minute": 0}
